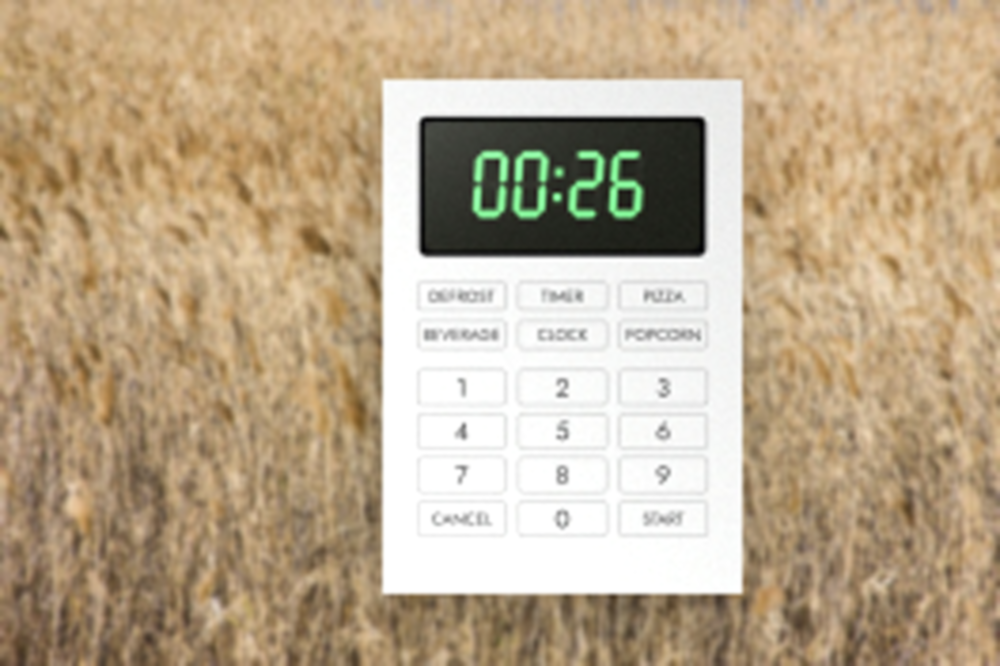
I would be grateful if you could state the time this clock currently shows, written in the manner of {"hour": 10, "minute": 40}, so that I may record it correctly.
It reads {"hour": 0, "minute": 26}
